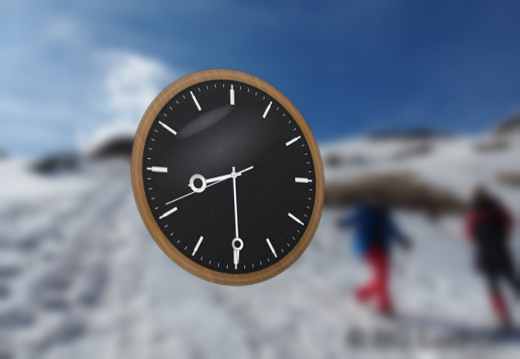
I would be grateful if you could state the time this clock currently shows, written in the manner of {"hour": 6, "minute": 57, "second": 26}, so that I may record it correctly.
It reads {"hour": 8, "minute": 29, "second": 41}
